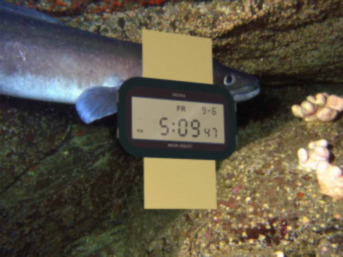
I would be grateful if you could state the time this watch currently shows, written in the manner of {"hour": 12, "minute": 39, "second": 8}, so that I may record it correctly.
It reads {"hour": 5, "minute": 9, "second": 47}
